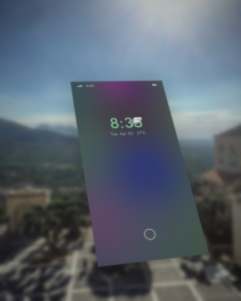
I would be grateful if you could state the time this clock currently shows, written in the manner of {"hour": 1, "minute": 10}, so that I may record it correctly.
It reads {"hour": 8, "minute": 35}
